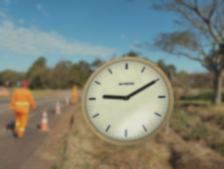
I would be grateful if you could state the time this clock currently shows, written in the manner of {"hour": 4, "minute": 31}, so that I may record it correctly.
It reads {"hour": 9, "minute": 10}
